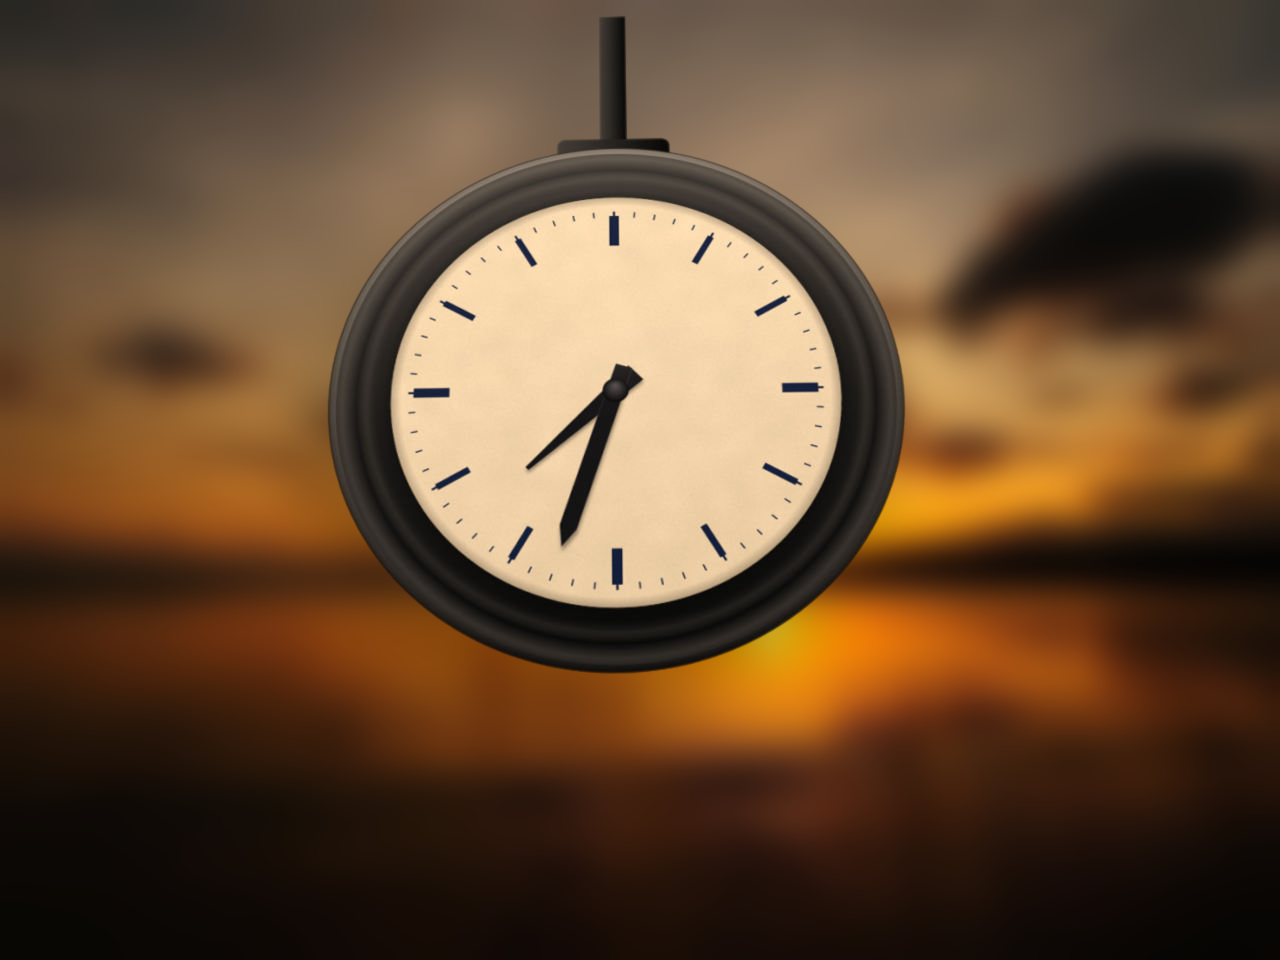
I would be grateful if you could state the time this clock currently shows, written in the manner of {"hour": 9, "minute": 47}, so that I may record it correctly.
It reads {"hour": 7, "minute": 33}
